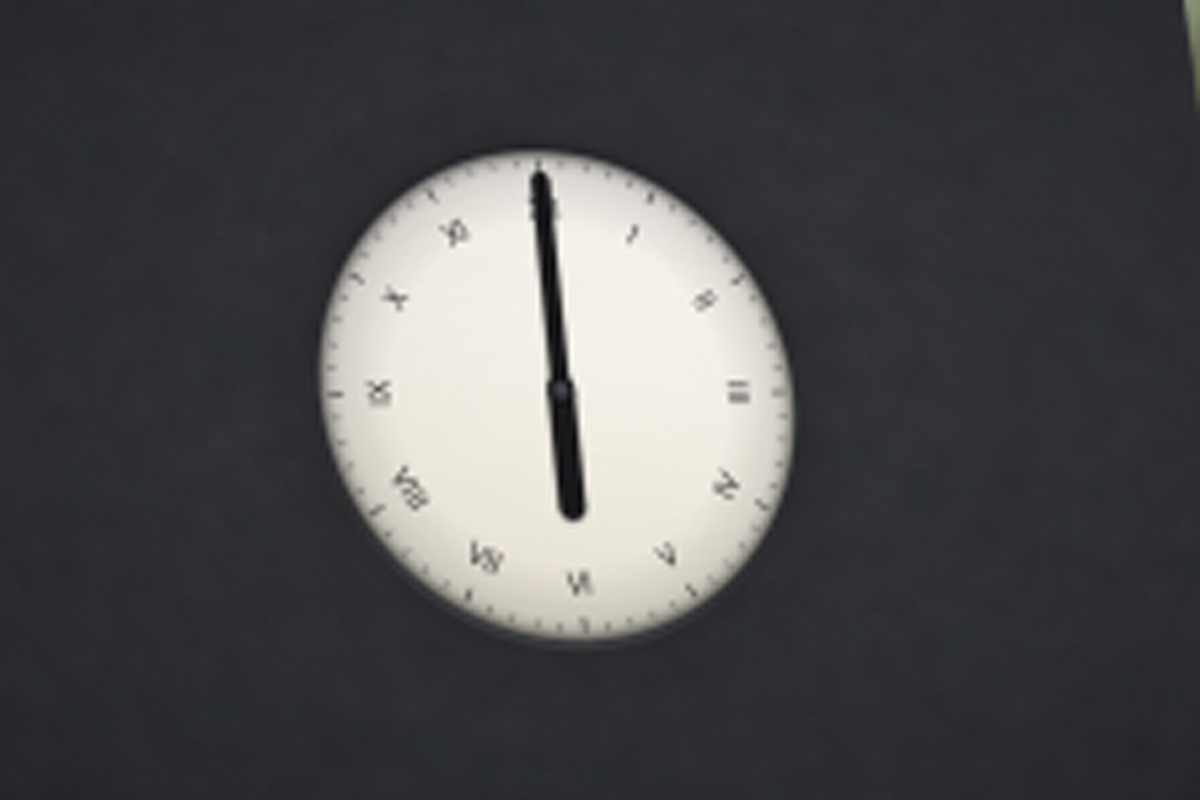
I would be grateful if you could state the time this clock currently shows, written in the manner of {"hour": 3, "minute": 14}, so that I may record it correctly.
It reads {"hour": 6, "minute": 0}
